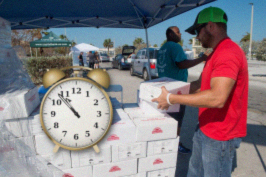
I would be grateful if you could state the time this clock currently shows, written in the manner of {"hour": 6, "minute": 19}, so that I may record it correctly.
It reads {"hour": 10, "minute": 53}
